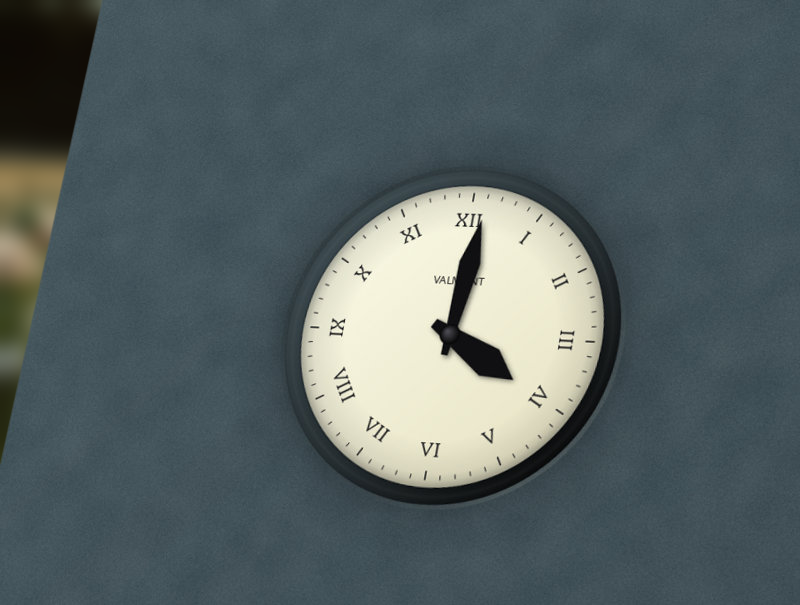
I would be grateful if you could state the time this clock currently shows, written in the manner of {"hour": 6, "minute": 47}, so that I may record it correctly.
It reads {"hour": 4, "minute": 1}
